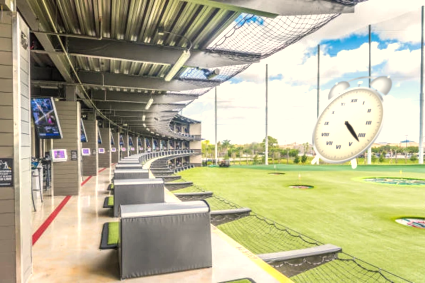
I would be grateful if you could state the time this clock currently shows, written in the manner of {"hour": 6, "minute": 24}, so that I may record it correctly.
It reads {"hour": 4, "minute": 22}
